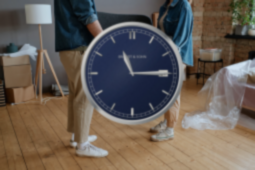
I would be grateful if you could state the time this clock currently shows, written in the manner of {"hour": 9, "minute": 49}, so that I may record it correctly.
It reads {"hour": 11, "minute": 15}
